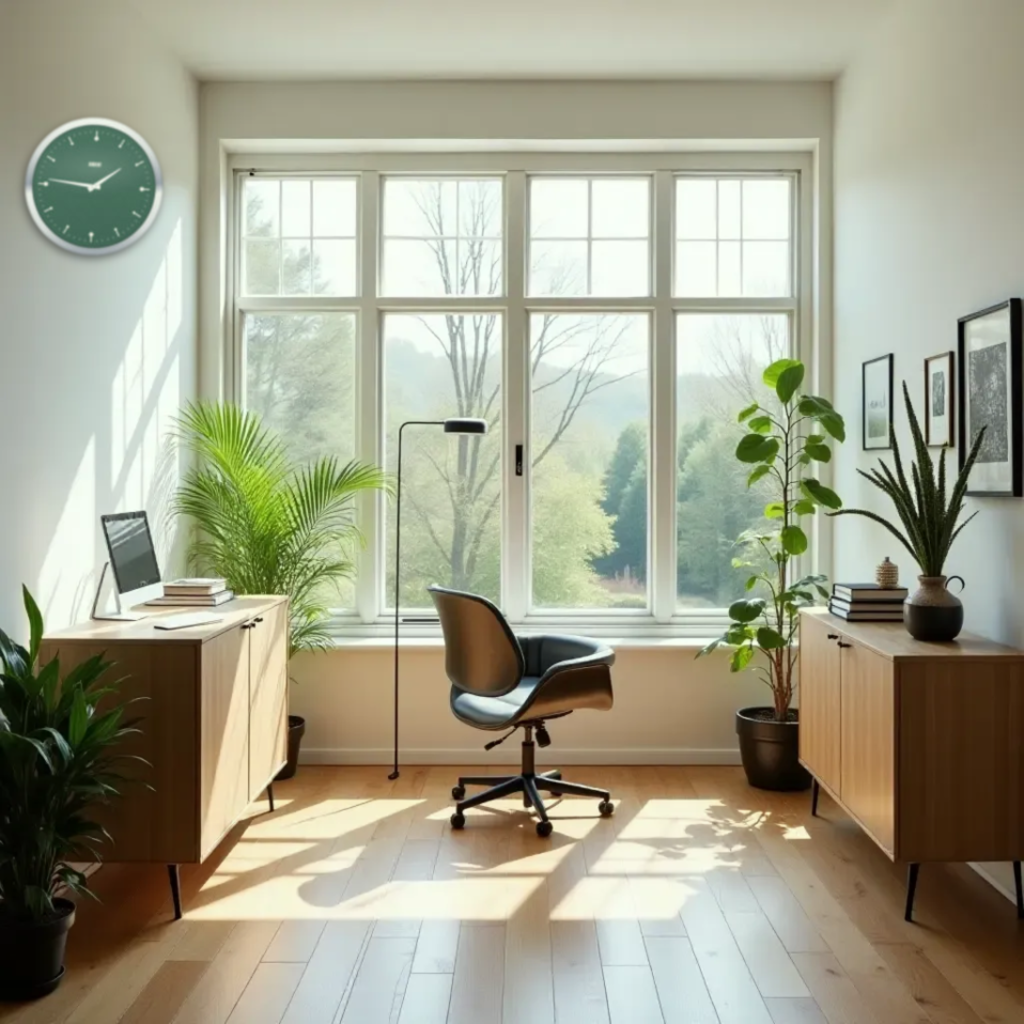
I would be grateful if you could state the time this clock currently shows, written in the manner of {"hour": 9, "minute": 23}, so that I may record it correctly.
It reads {"hour": 1, "minute": 46}
